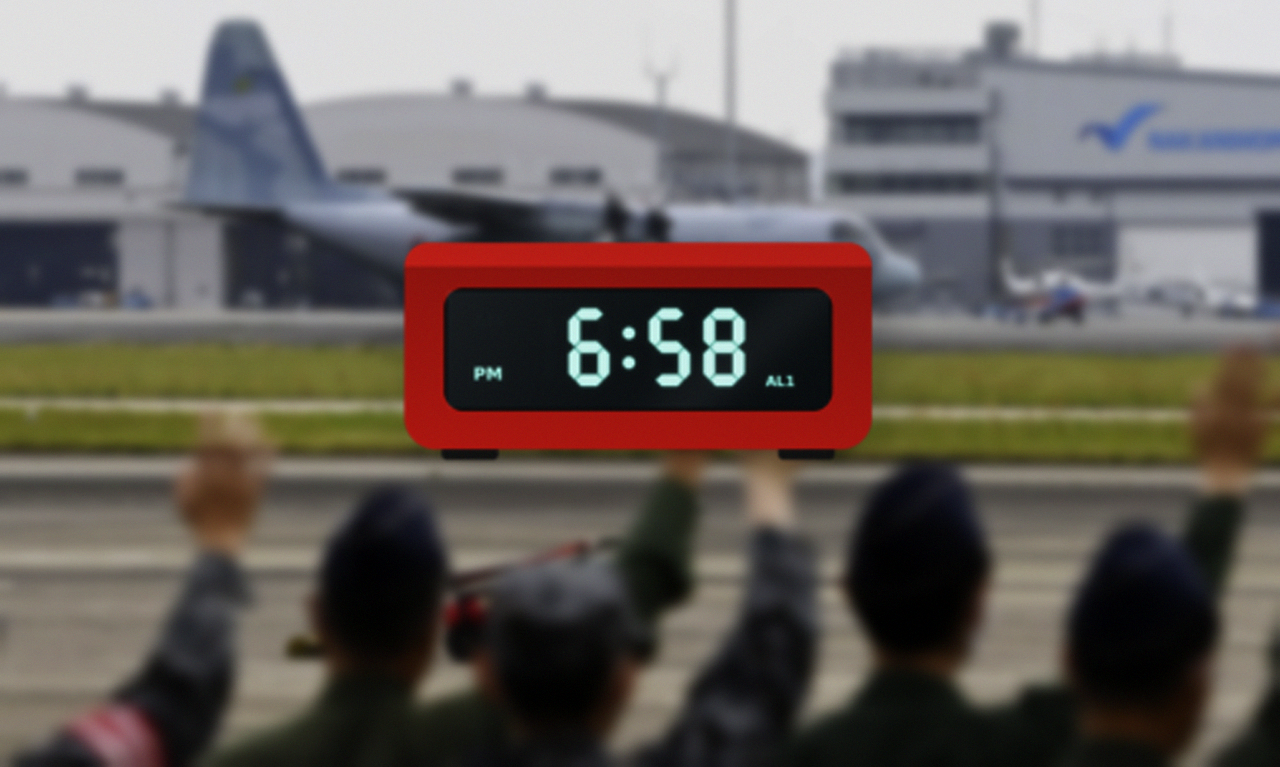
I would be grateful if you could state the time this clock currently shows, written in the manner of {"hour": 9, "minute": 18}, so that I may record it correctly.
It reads {"hour": 6, "minute": 58}
